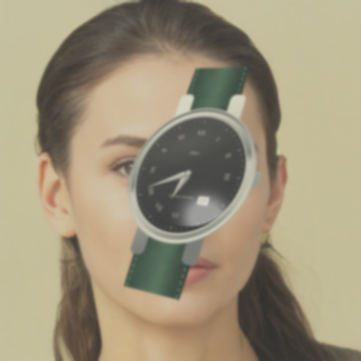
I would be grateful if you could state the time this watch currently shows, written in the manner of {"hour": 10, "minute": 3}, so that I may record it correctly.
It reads {"hour": 6, "minute": 41}
